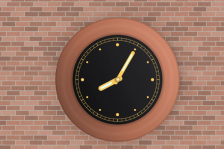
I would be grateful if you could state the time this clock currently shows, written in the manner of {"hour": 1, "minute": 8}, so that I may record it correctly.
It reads {"hour": 8, "minute": 5}
